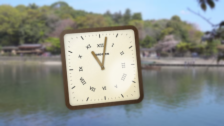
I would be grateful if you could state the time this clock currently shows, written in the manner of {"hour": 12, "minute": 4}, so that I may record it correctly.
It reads {"hour": 11, "minute": 2}
